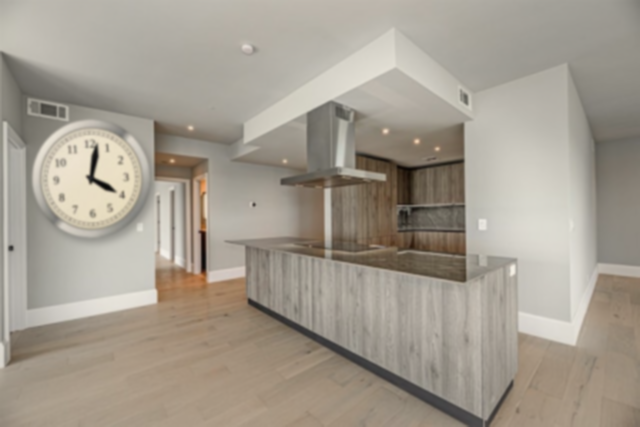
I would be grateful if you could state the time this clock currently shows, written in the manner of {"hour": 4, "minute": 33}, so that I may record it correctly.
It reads {"hour": 4, "minute": 2}
